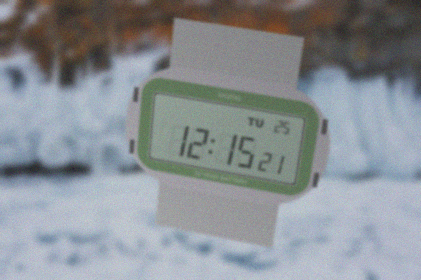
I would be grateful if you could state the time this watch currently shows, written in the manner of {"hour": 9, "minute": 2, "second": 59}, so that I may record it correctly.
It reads {"hour": 12, "minute": 15, "second": 21}
